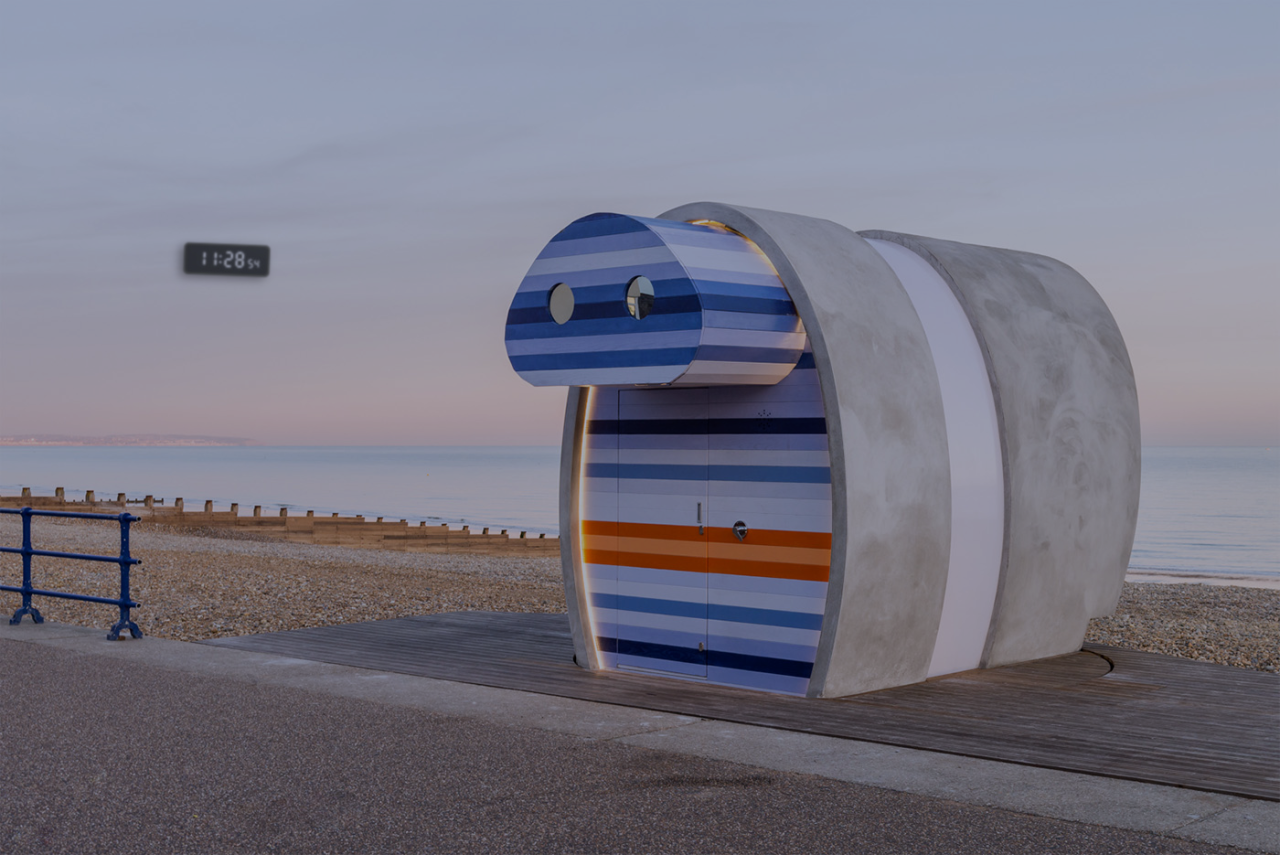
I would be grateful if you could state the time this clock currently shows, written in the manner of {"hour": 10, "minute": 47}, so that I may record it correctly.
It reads {"hour": 11, "minute": 28}
